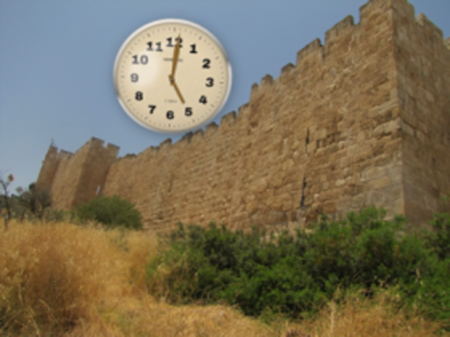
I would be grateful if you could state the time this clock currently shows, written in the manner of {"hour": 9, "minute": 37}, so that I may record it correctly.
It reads {"hour": 5, "minute": 1}
